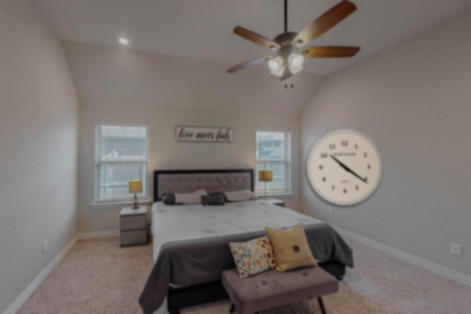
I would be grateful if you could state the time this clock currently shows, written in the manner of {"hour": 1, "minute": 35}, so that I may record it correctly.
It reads {"hour": 10, "minute": 21}
